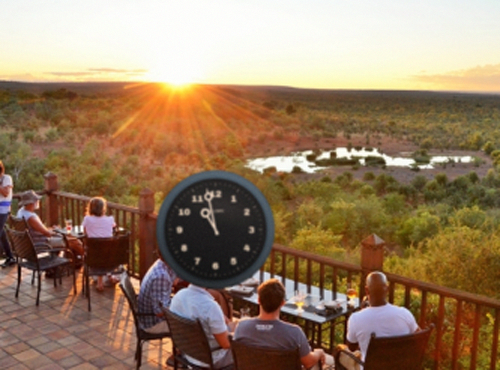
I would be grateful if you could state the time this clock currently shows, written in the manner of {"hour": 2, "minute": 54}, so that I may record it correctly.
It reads {"hour": 10, "minute": 58}
